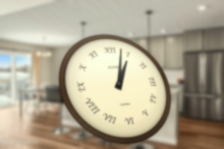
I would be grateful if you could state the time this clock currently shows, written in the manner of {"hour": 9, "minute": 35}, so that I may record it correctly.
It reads {"hour": 1, "minute": 3}
